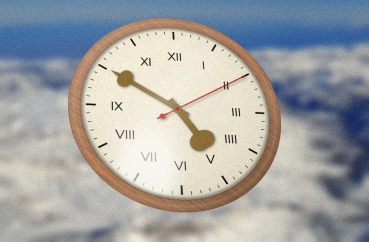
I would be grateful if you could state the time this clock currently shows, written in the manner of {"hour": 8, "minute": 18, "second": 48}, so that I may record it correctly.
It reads {"hour": 4, "minute": 50, "second": 10}
